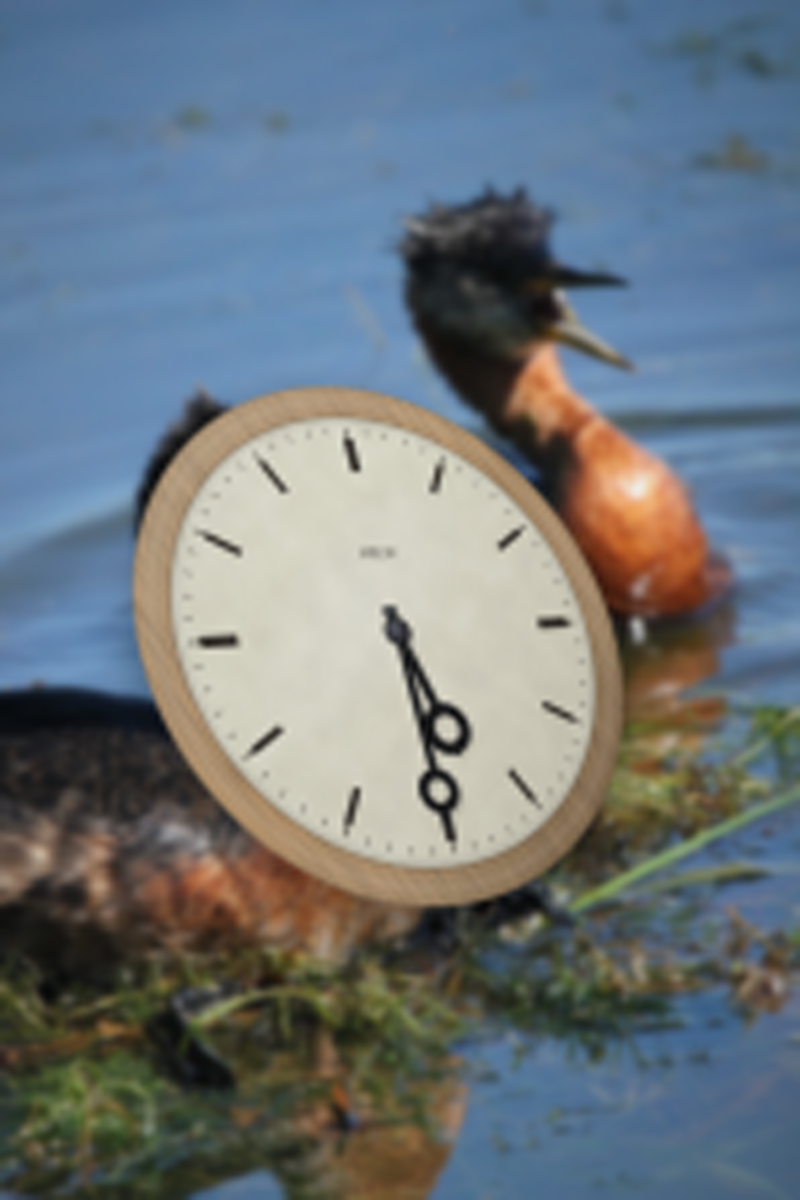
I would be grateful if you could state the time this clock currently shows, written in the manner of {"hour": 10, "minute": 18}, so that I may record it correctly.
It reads {"hour": 5, "minute": 30}
